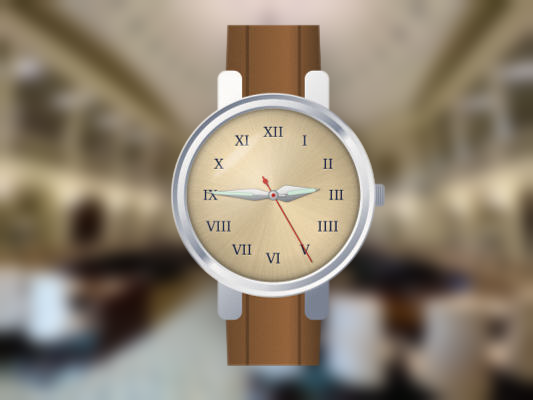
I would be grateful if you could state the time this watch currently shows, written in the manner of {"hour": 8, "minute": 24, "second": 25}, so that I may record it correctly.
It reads {"hour": 2, "minute": 45, "second": 25}
